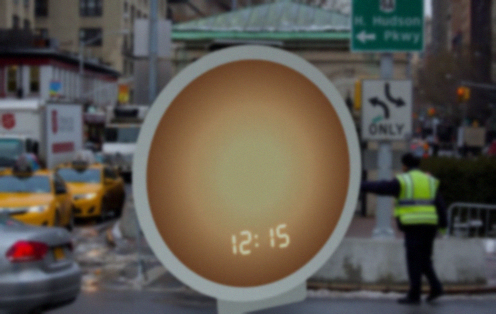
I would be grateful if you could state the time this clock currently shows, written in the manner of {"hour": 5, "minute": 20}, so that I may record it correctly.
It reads {"hour": 12, "minute": 15}
